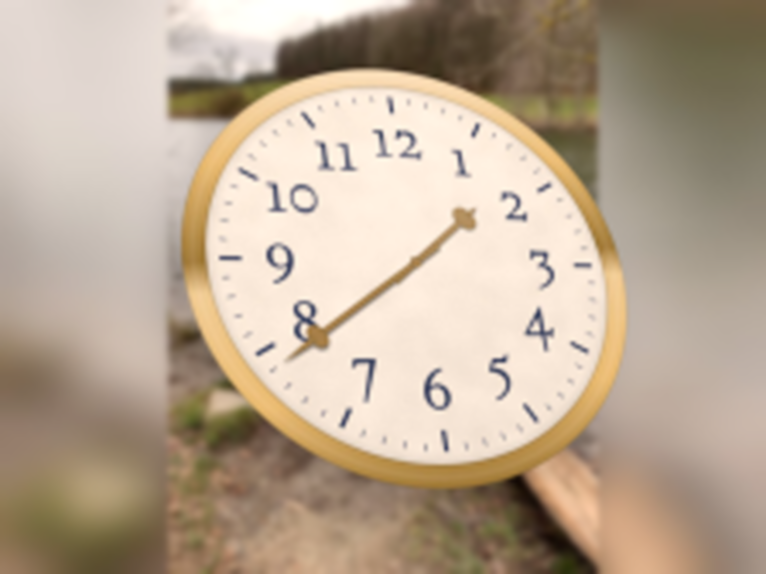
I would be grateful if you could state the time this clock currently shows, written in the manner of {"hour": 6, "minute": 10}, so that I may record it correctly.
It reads {"hour": 1, "minute": 39}
